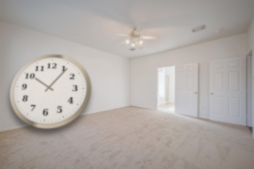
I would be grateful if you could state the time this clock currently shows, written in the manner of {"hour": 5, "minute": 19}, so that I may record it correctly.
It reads {"hour": 10, "minute": 6}
